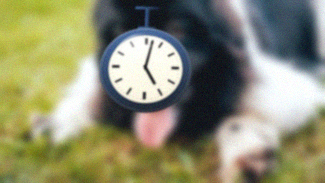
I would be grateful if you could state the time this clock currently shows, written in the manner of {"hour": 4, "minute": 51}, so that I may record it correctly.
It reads {"hour": 5, "minute": 2}
